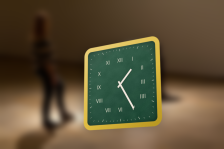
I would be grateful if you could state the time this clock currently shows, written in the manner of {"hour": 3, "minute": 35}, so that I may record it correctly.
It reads {"hour": 1, "minute": 25}
